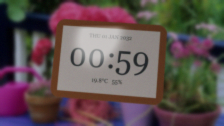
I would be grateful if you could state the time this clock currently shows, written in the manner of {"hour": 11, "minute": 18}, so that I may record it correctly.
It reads {"hour": 0, "minute": 59}
